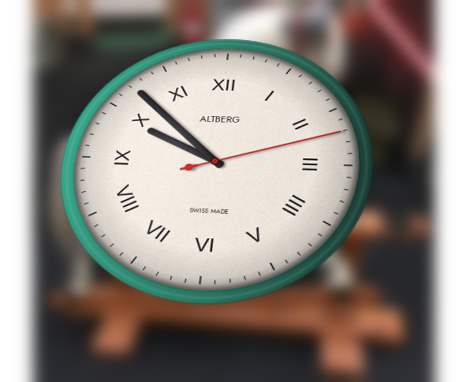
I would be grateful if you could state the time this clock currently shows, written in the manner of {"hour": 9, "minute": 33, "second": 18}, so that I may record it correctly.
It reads {"hour": 9, "minute": 52, "second": 12}
